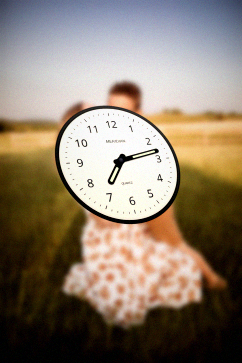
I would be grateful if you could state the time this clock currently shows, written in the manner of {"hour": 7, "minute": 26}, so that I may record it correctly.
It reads {"hour": 7, "minute": 13}
